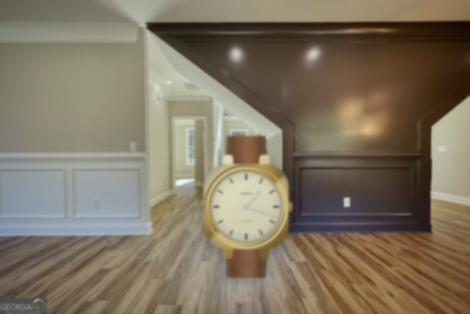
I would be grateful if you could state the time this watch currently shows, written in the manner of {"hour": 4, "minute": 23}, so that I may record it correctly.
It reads {"hour": 1, "minute": 18}
